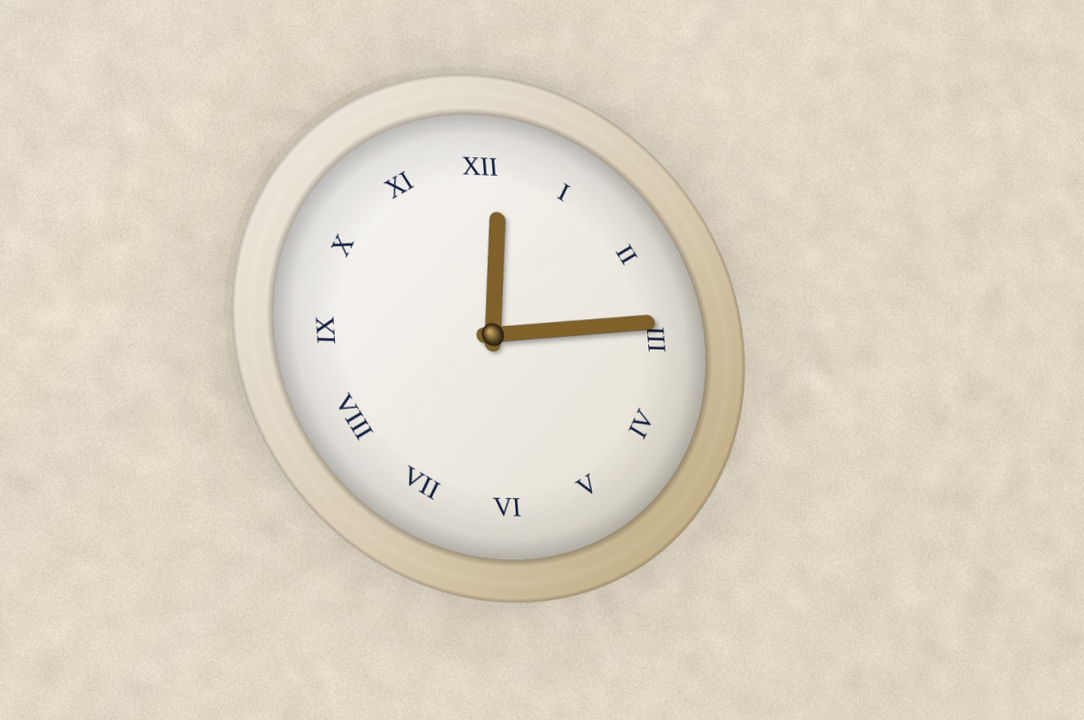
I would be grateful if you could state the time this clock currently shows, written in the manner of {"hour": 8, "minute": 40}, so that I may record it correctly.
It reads {"hour": 12, "minute": 14}
